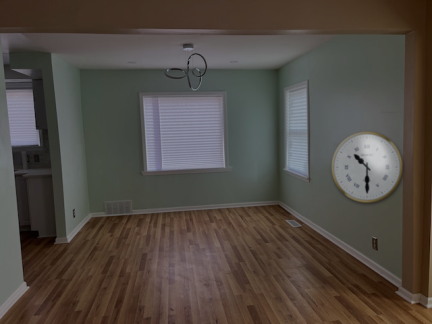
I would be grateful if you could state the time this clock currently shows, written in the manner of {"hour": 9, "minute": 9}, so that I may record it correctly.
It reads {"hour": 10, "minute": 30}
